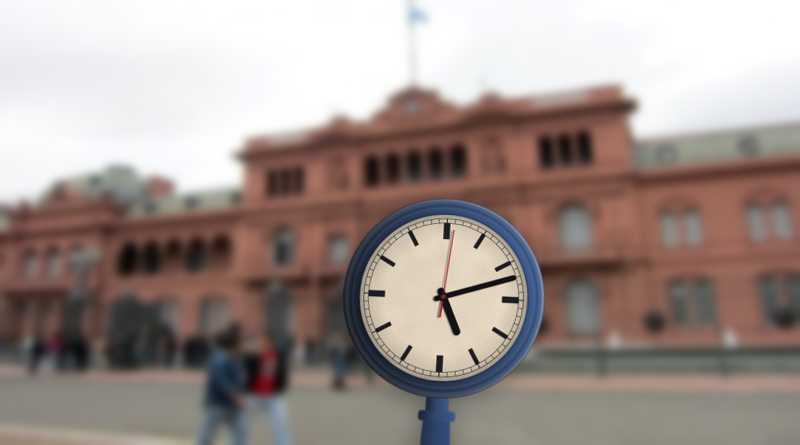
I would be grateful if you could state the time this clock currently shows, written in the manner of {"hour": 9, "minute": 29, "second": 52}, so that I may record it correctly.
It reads {"hour": 5, "minute": 12, "second": 1}
